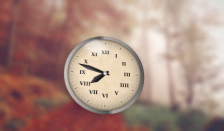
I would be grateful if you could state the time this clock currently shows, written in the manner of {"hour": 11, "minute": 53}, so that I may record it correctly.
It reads {"hour": 7, "minute": 48}
